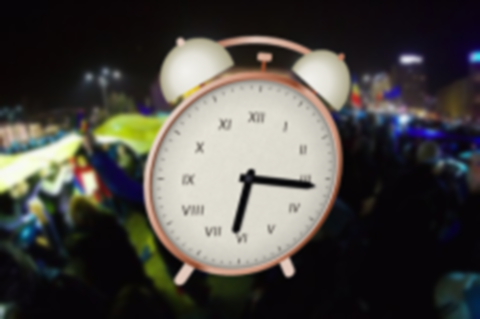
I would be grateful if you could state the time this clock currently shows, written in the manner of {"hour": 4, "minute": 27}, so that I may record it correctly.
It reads {"hour": 6, "minute": 16}
